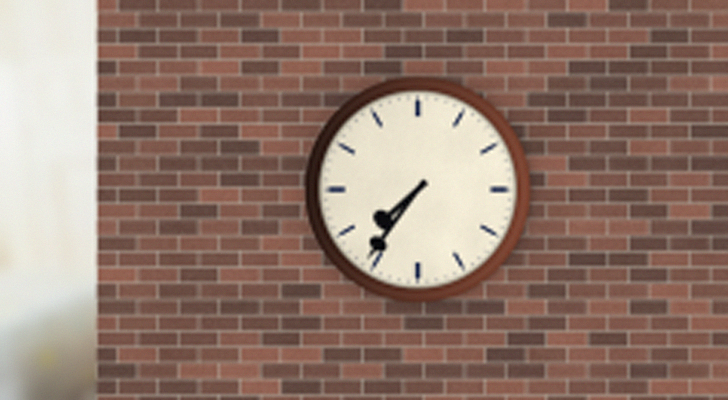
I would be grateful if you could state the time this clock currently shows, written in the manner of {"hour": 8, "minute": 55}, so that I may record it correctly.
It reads {"hour": 7, "minute": 36}
